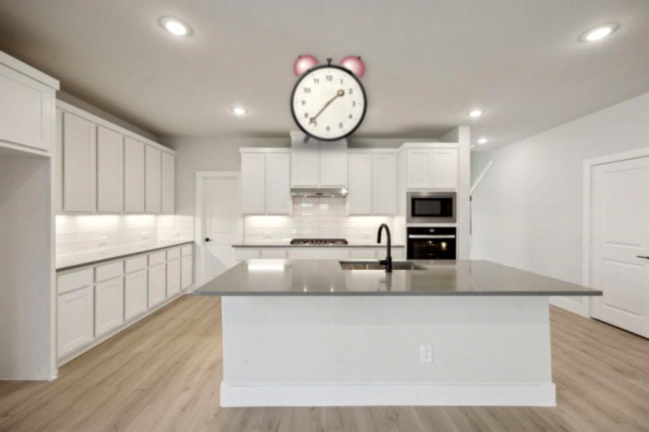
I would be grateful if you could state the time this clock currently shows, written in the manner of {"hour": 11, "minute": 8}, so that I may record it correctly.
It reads {"hour": 1, "minute": 37}
